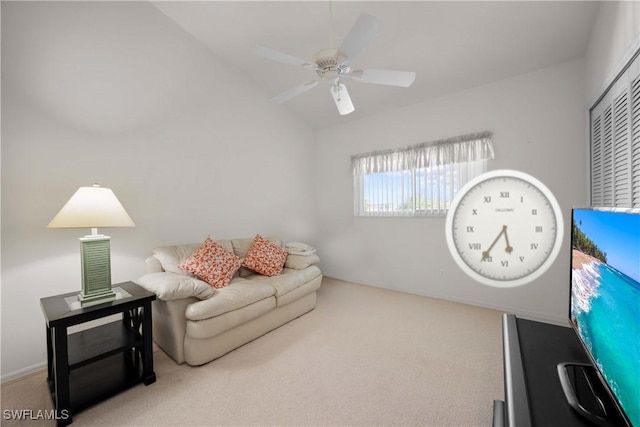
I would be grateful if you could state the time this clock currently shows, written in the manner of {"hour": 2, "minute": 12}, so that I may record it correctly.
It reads {"hour": 5, "minute": 36}
